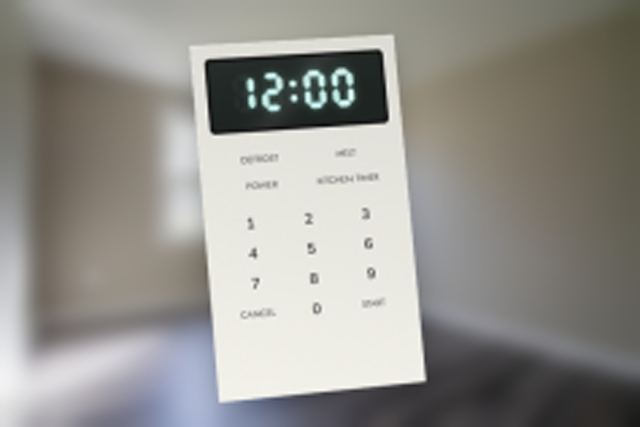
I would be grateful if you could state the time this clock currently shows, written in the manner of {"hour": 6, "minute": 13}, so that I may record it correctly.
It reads {"hour": 12, "minute": 0}
